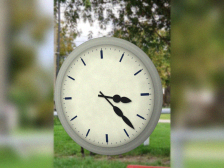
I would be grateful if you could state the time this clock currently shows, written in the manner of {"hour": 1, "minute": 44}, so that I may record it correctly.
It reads {"hour": 3, "minute": 23}
